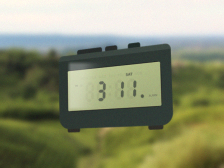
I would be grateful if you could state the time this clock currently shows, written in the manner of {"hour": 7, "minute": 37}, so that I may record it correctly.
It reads {"hour": 3, "minute": 11}
